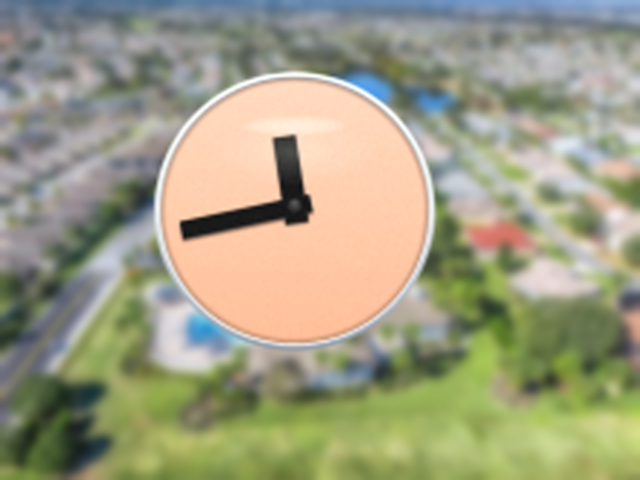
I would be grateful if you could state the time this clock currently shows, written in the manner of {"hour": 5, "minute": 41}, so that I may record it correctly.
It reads {"hour": 11, "minute": 43}
